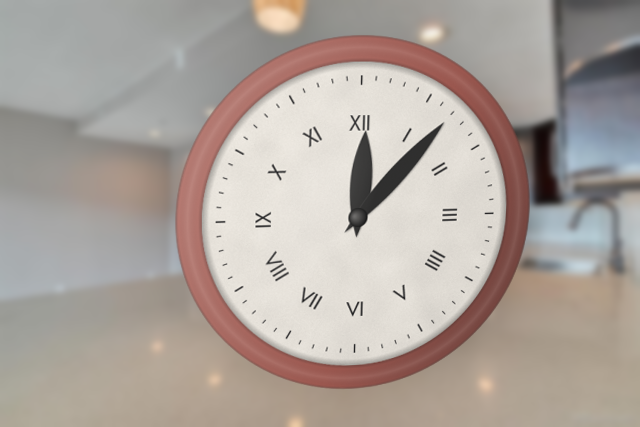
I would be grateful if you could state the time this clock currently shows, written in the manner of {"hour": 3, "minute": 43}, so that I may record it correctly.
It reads {"hour": 12, "minute": 7}
